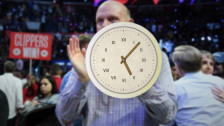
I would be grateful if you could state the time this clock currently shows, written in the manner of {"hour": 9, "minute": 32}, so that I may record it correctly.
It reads {"hour": 5, "minute": 7}
